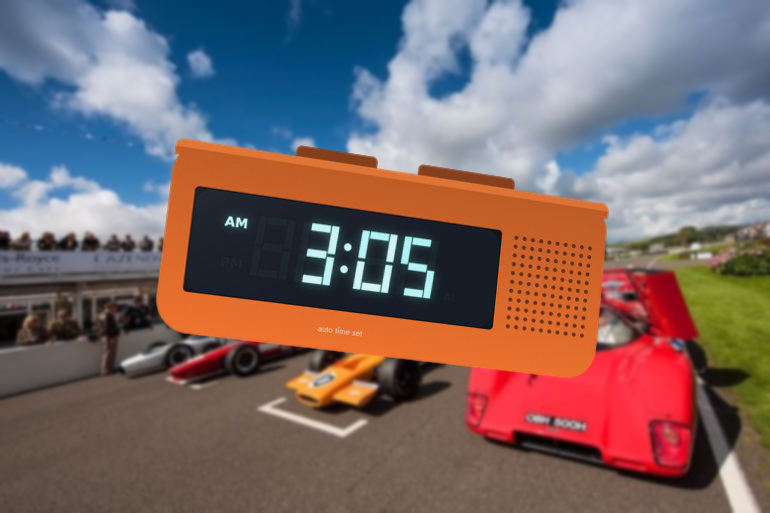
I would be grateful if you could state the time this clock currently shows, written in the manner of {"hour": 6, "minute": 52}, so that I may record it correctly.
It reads {"hour": 3, "minute": 5}
